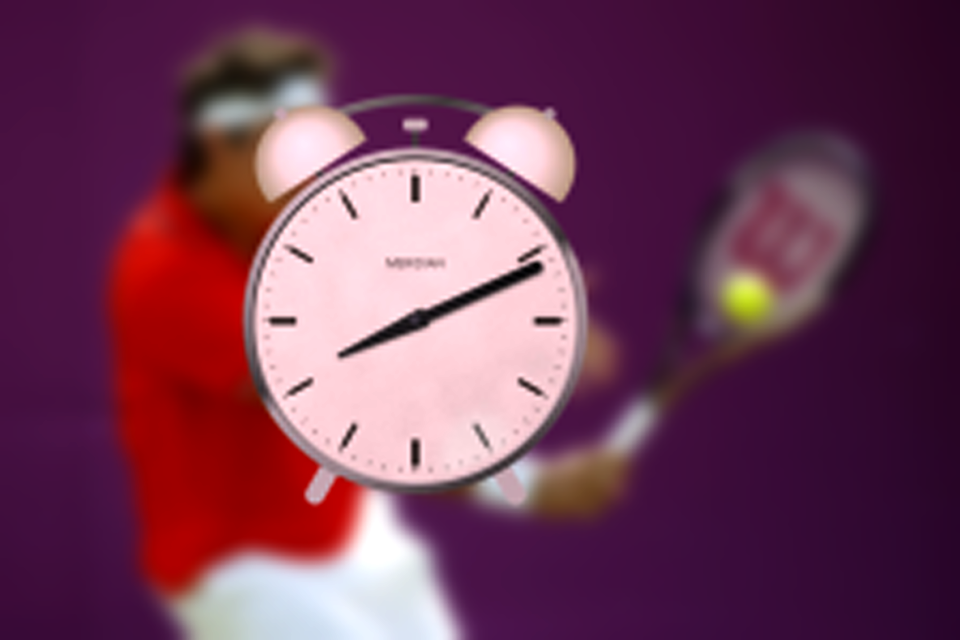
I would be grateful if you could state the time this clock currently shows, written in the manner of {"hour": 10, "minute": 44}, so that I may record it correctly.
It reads {"hour": 8, "minute": 11}
